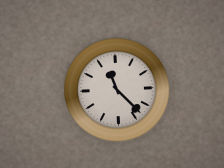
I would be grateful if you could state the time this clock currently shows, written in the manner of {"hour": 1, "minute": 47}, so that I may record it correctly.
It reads {"hour": 11, "minute": 23}
